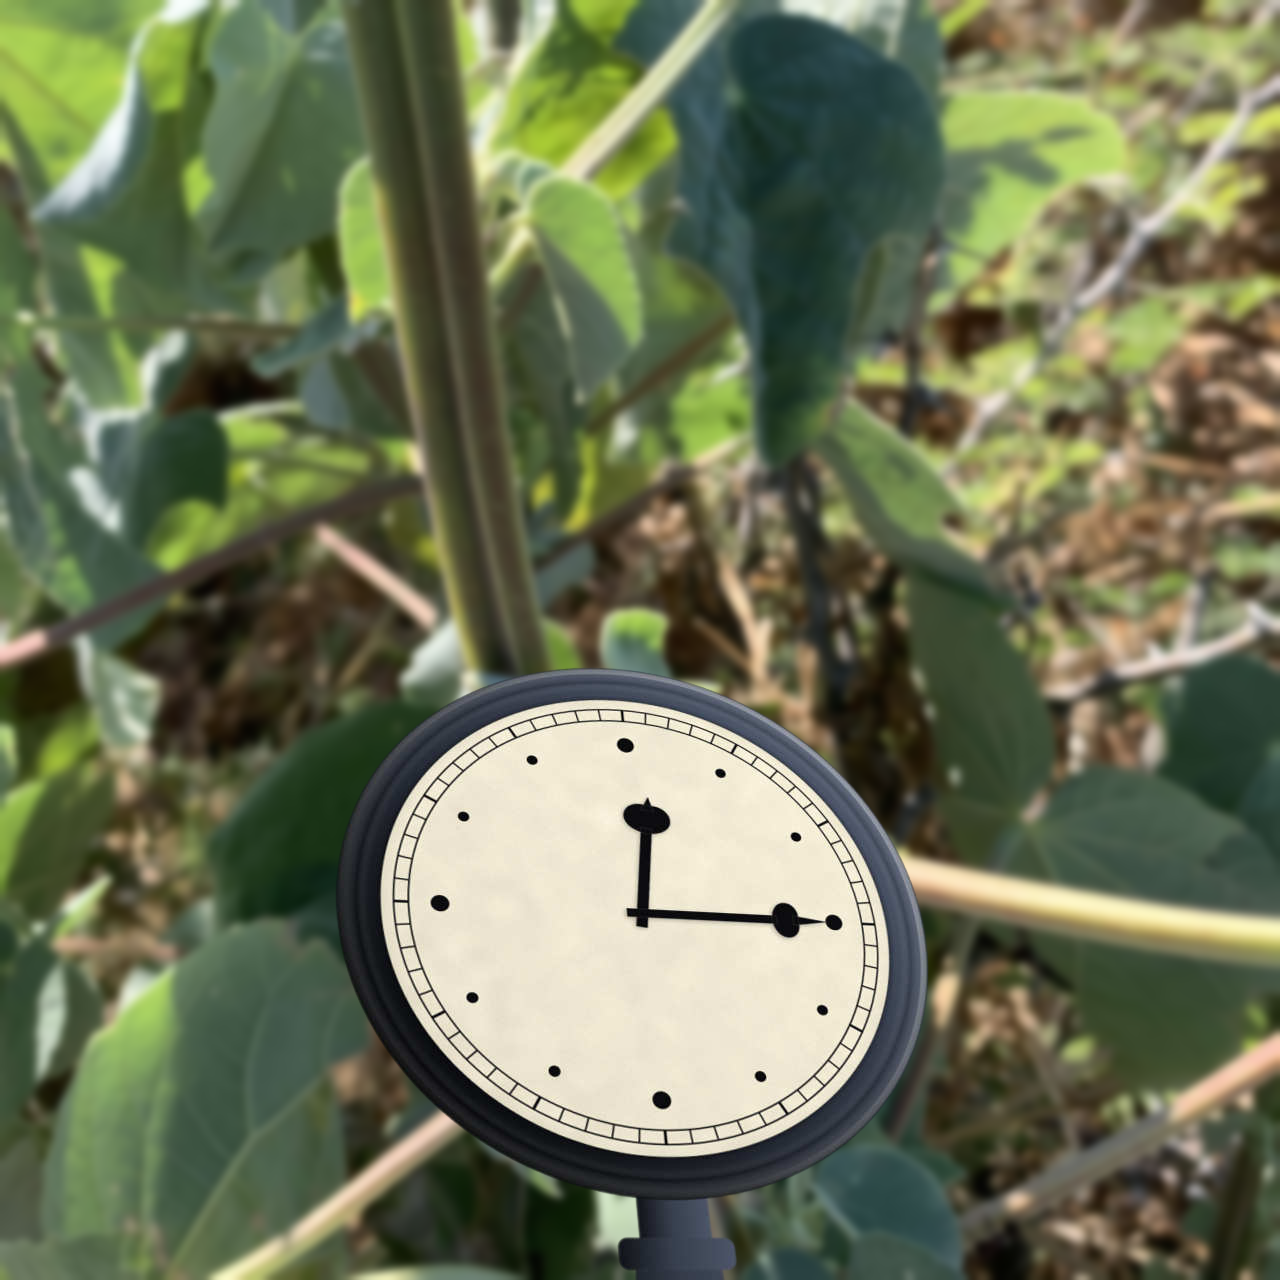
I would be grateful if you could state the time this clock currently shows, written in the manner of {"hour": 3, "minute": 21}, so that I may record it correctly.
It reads {"hour": 12, "minute": 15}
